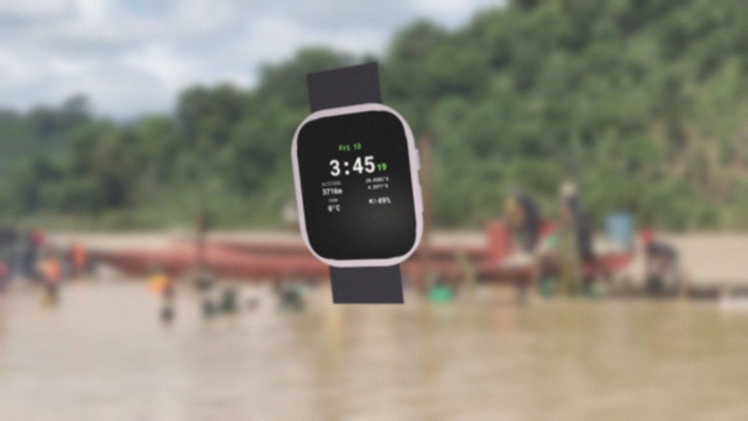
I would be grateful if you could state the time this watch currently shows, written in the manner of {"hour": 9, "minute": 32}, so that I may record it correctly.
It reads {"hour": 3, "minute": 45}
